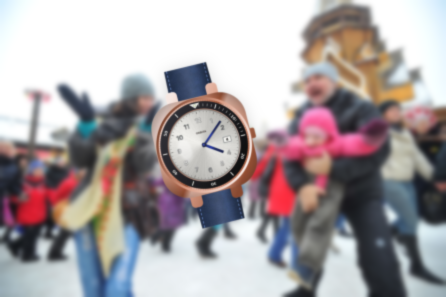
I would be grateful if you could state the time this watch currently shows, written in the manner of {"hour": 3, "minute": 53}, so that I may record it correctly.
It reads {"hour": 4, "minute": 8}
